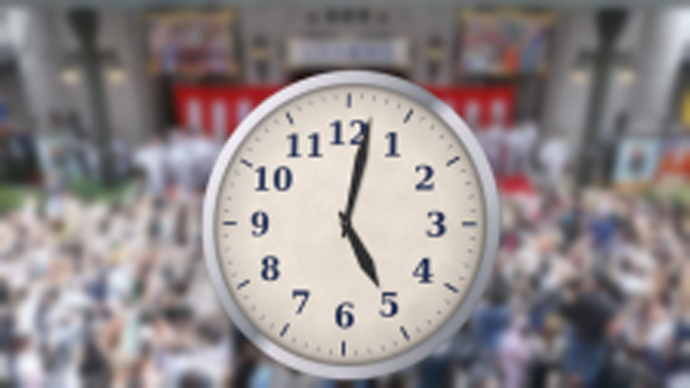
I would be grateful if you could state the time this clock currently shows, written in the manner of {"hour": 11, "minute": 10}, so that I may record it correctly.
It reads {"hour": 5, "minute": 2}
